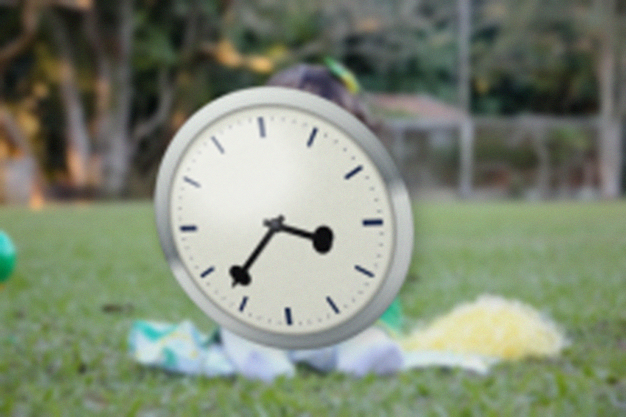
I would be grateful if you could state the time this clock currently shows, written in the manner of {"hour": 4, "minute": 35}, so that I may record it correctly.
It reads {"hour": 3, "minute": 37}
